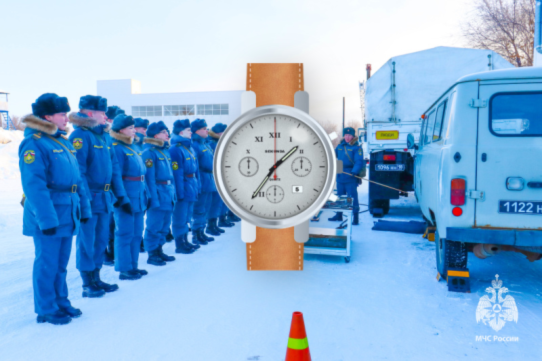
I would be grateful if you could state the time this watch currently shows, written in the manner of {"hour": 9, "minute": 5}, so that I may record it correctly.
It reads {"hour": 1, "minute": 36}
